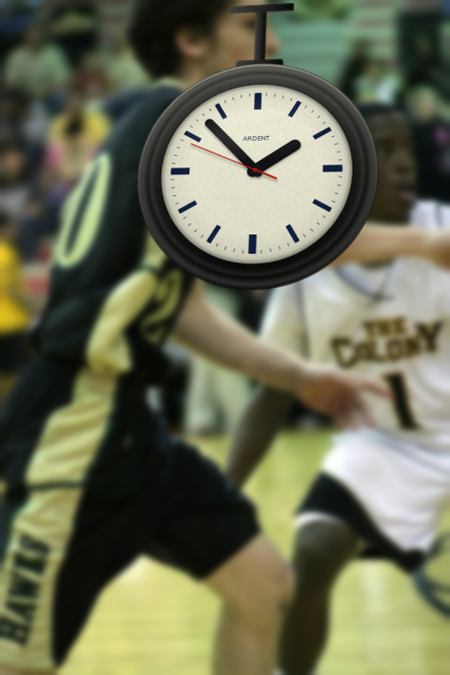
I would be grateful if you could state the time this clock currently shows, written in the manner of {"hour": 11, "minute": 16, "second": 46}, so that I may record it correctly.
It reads {"hour": 1, "minute": 52, "second": 49}
